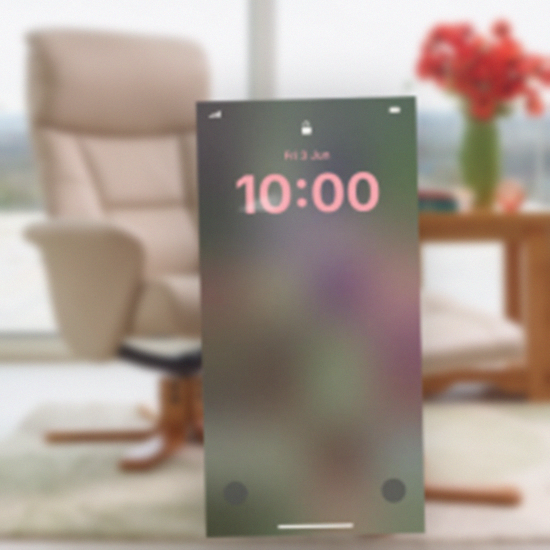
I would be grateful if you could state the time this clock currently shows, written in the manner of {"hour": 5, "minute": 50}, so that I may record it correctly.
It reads {"hour": 10, "minute": 0}
